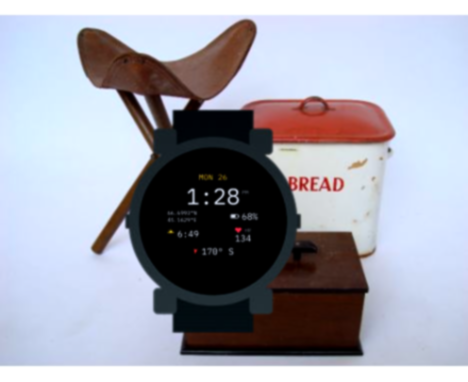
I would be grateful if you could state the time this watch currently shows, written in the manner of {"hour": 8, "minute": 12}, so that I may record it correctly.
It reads {"hour": 1, "minute": 28}
